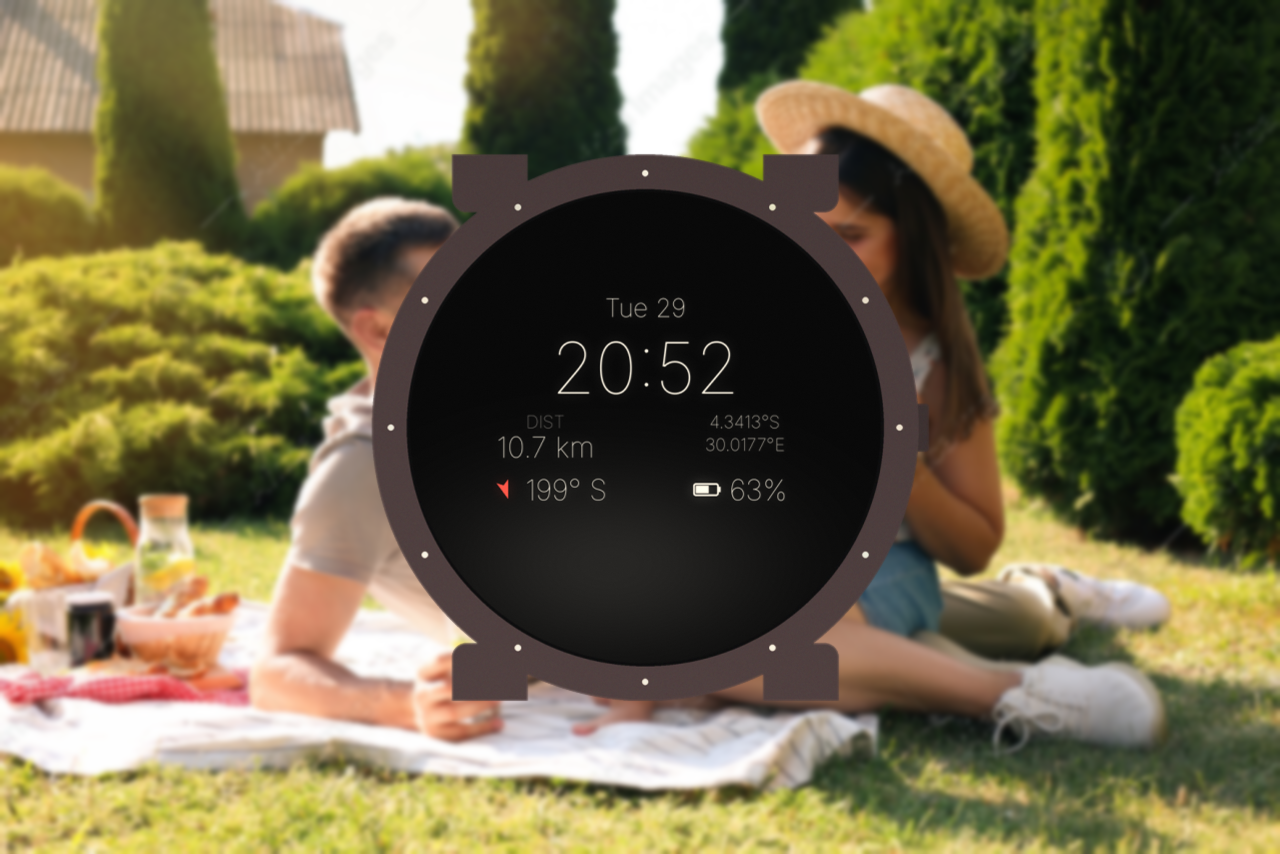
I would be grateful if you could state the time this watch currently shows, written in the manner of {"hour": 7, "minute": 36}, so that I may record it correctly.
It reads {"hour": 20, "minute": 52}
